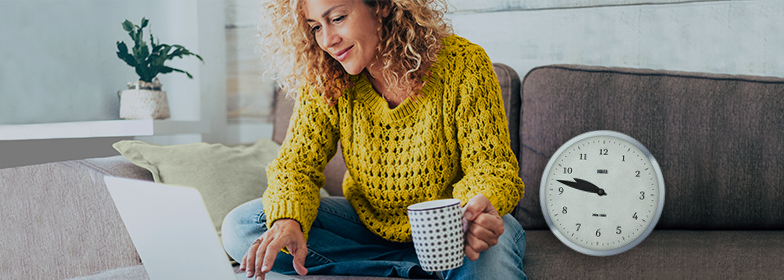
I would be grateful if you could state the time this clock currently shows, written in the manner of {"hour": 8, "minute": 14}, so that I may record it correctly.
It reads {"hour": 9, "minute": 47}
